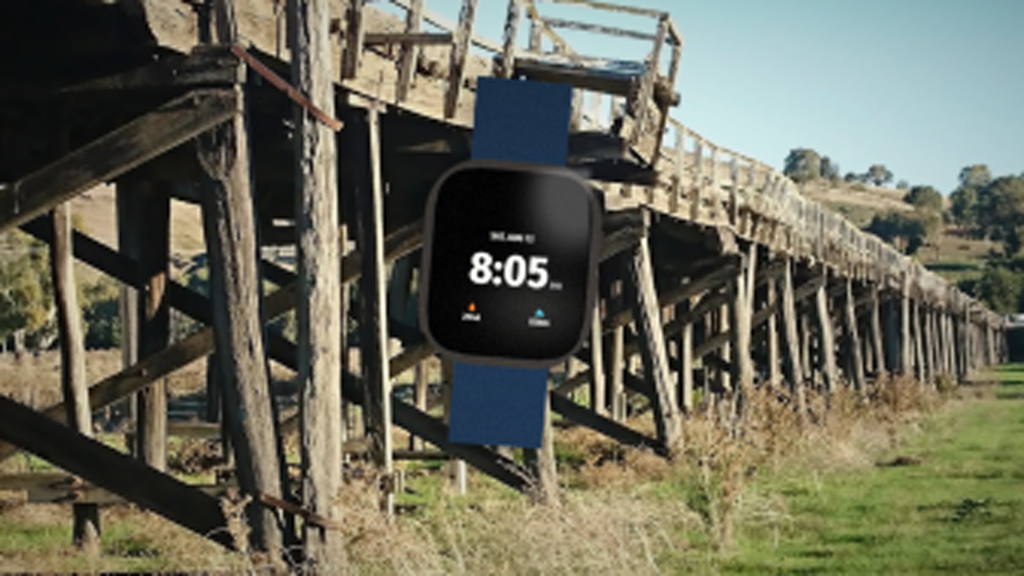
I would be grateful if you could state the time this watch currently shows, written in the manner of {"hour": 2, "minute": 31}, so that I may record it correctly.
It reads {"hour": 8, "minute": 5}
